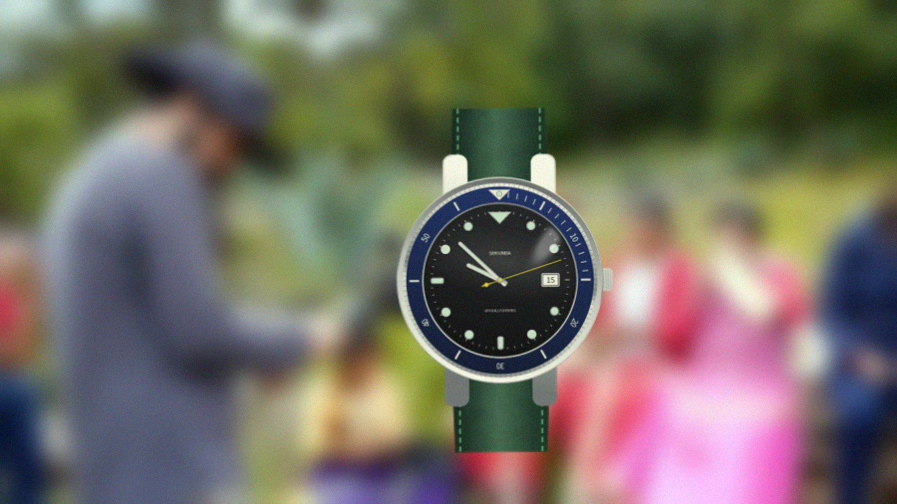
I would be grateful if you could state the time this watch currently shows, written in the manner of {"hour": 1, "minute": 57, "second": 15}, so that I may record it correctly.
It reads {"hour": 9, "minute": 52, "second": 12}
